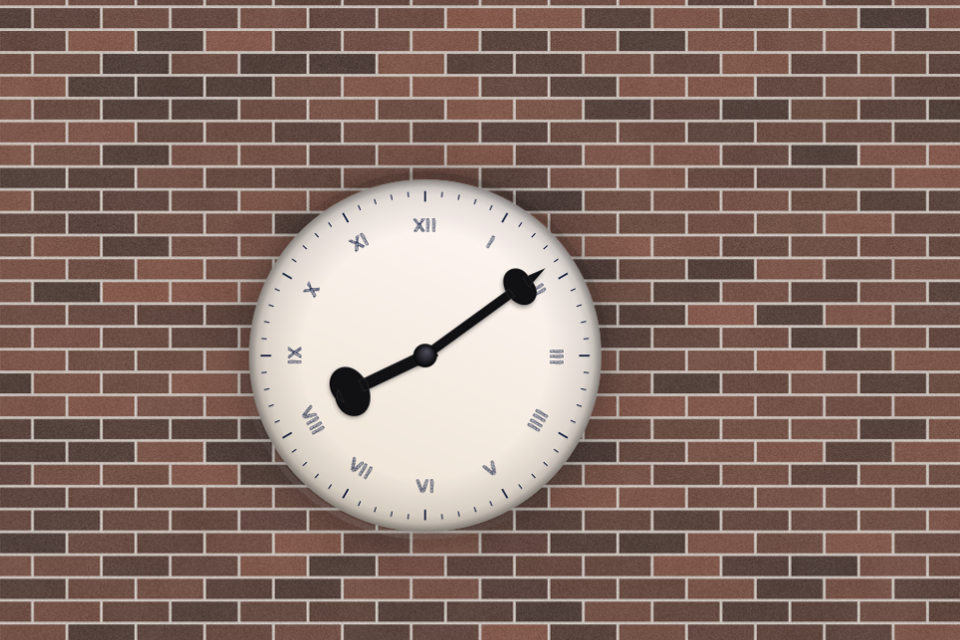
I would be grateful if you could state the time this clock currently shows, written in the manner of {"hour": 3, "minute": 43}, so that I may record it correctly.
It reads {"hour": 8, "minute": 9}
